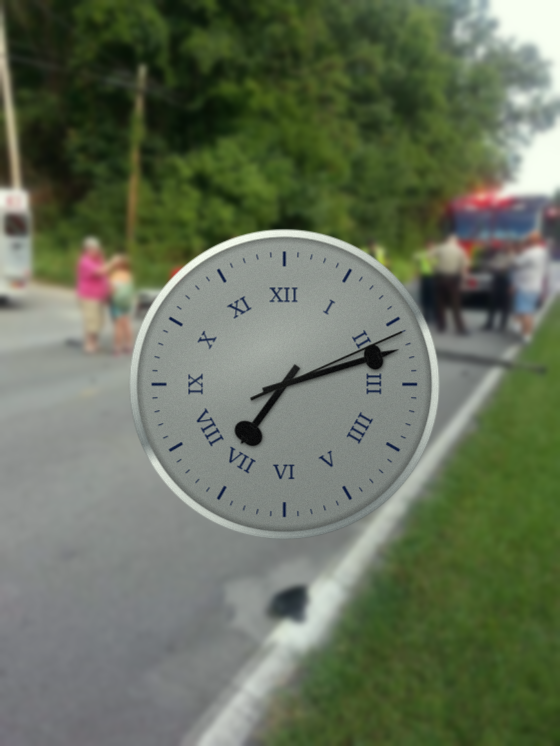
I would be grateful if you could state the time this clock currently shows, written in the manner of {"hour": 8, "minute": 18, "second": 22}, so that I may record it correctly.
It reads {"hour": 7, "minute": 12, "second": 11}
